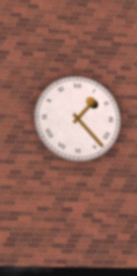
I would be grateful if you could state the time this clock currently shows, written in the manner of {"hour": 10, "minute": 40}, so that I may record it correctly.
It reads {"hour": 1, "minute": 23}
